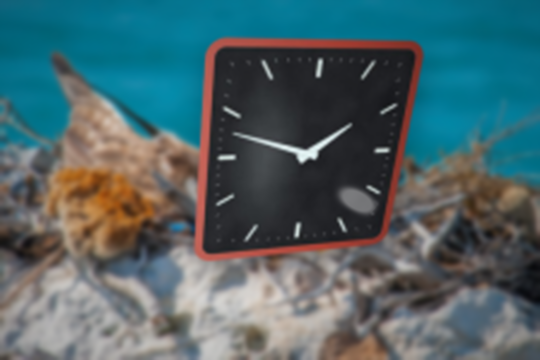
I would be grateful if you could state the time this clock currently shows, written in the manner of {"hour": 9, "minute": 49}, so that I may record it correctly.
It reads {"hour": 1, "minute": 48}
